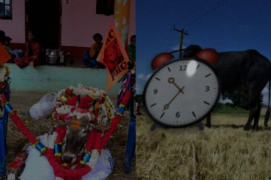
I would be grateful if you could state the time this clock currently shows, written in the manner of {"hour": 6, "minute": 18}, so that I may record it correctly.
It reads {"hour": 10, "minute": 36}
